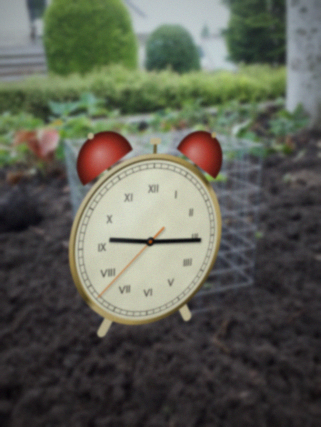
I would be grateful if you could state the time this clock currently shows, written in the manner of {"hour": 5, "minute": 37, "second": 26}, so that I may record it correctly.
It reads {"hour": 9, "minute": 15, "second": 38}
